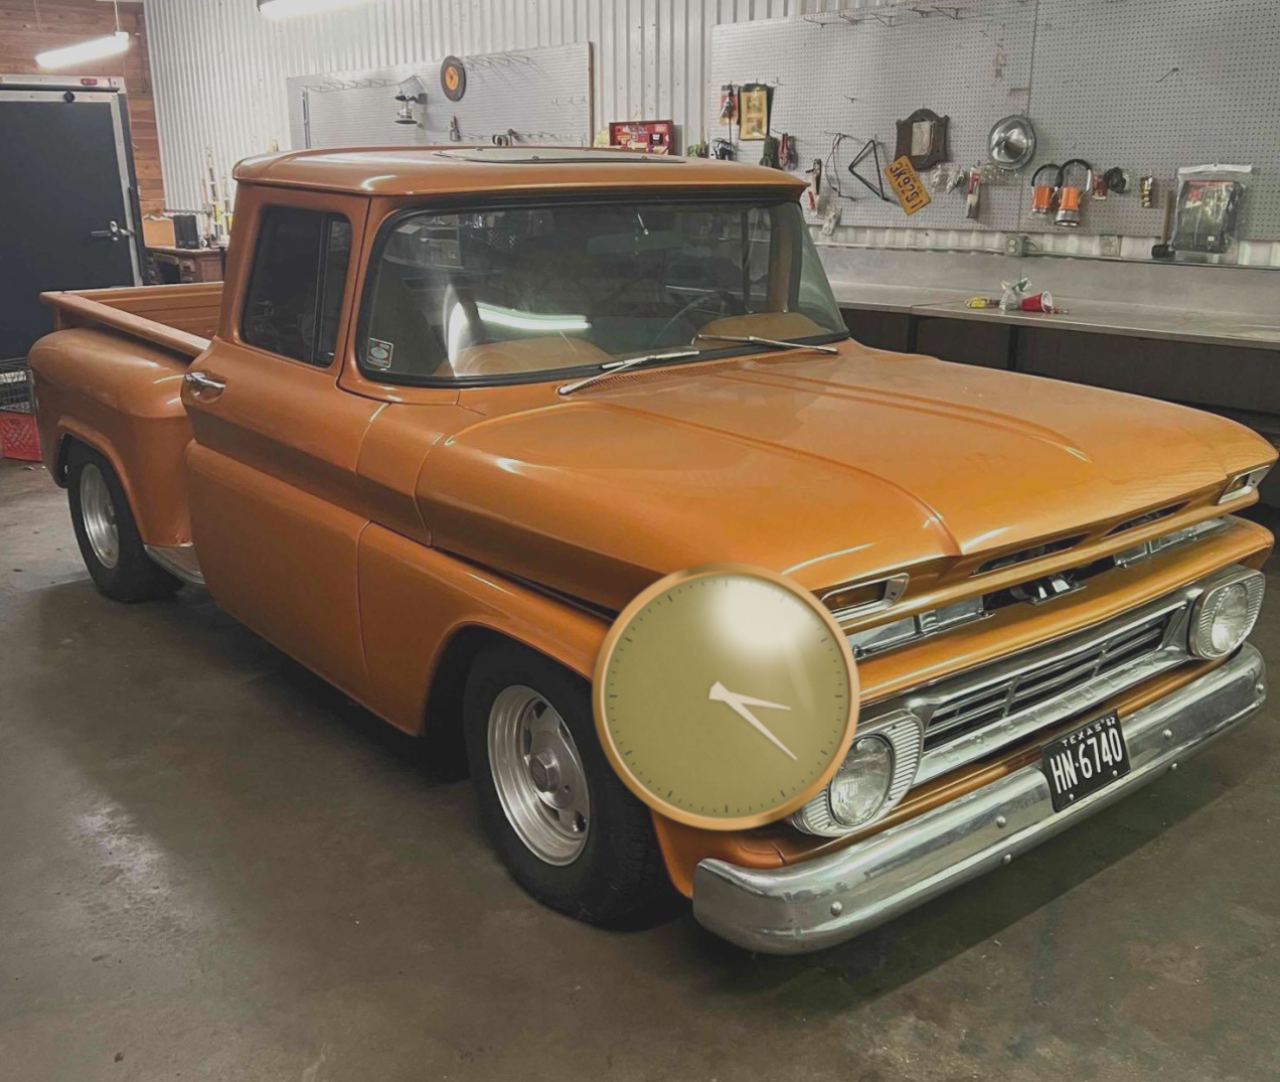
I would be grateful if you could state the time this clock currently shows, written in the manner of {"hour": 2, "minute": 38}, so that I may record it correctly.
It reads {"hour": 3, "minute": 22}
